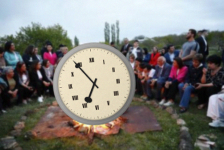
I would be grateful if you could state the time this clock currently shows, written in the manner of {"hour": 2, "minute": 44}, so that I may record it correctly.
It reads {"hour": 6, "minute": 54}
